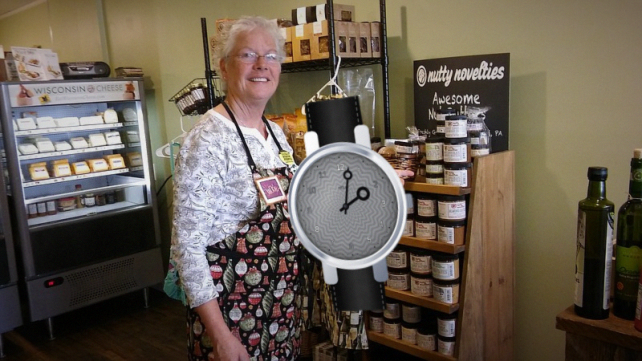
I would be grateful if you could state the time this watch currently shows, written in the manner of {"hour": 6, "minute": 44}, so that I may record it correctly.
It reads {"hour": 2, "minute": 2}
